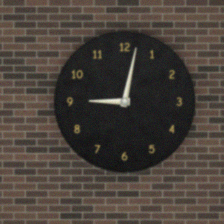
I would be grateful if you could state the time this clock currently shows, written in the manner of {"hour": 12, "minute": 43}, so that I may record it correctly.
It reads {"hour": 9, "minute": 2}
